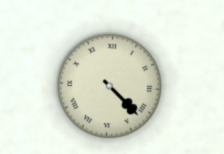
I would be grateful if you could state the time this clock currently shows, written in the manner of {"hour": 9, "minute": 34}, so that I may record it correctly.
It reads {"hour": 4, "minute": 22}
